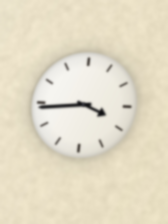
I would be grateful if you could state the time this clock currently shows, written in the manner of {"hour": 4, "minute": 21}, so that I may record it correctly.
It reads {"hour": 3, "minute": 44}
